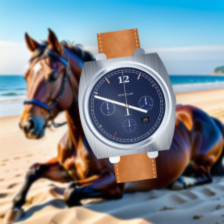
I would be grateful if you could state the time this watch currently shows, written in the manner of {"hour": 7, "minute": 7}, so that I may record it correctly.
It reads {"hour": 3, "minute": 49}
